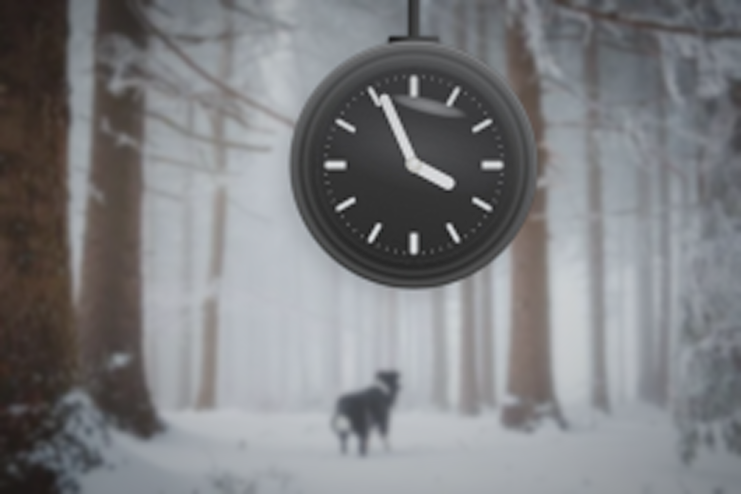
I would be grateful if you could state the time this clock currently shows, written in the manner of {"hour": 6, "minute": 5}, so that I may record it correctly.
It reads {"hour": 3, "minute": 56}
